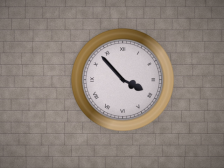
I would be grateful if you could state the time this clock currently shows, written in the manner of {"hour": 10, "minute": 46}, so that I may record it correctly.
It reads {"hour": 3, "minute": 53}
